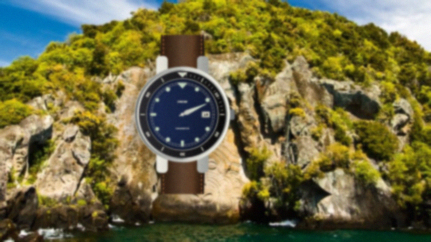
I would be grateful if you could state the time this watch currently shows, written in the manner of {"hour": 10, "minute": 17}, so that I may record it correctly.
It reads {"hour": 2, "minute": 11}
